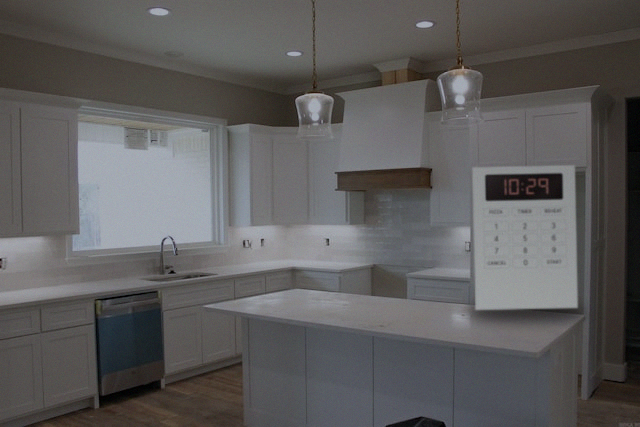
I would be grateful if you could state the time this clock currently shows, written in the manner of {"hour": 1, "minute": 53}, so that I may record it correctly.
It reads {"hour": 10, "minute": 29}
